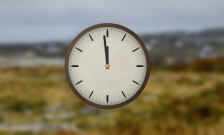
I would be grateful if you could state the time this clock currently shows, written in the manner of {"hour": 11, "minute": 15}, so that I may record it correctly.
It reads {"hour": 11, "minute": 59}
